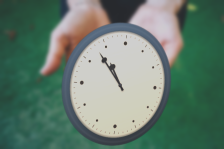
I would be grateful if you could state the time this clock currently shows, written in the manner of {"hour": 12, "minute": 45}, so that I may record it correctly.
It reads {"hour": 10, "minute": 53}
